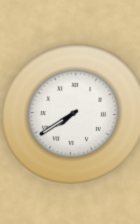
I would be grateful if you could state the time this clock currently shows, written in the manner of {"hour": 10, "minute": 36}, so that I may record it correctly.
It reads {"hour": 7, "minute": 39}
